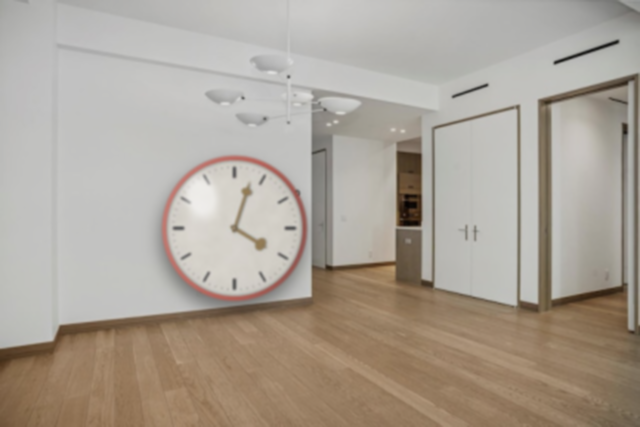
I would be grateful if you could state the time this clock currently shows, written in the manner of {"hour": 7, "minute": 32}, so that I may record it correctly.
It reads {"hour": 4, "minute": 3}
